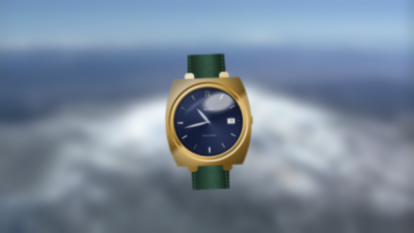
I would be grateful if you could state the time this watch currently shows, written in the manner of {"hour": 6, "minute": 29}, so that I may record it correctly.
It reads {"hour": 10, "minute": 43}
